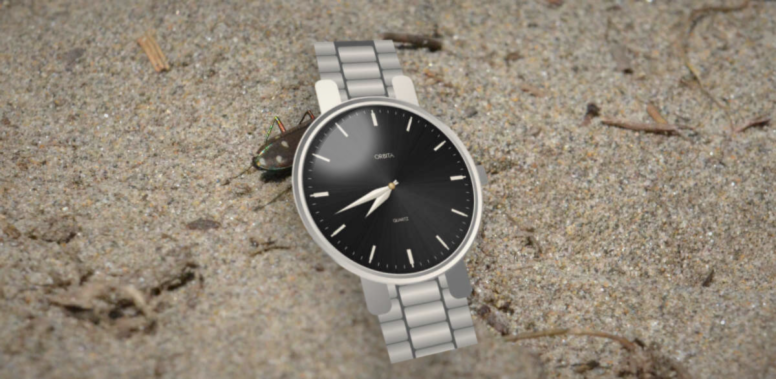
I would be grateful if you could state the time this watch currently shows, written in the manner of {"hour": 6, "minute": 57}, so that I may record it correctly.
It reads {"hour": 7, "minute": 42}
